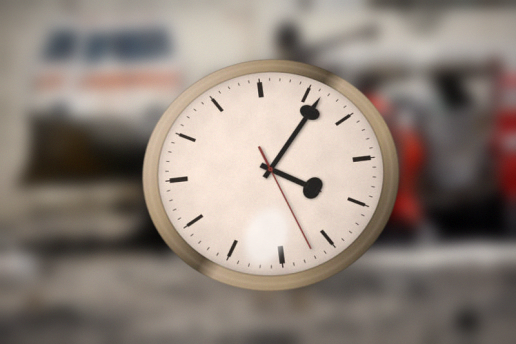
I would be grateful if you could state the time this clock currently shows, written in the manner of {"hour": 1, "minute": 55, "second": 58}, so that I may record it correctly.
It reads {"hour": 4, "minute": 6, "second": 27}
